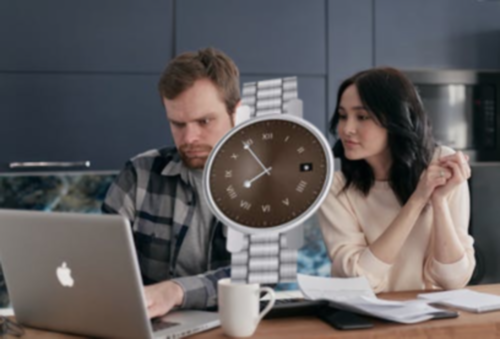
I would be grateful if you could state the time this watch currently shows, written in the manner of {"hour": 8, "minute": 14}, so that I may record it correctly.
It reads {"hour": 7, "minute": 54}
